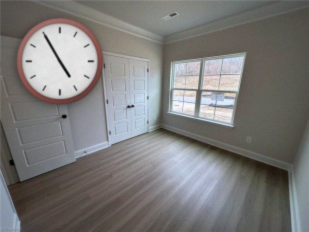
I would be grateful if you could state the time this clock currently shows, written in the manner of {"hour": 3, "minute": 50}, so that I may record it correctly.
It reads {"hour": 4, "minute": 55}
